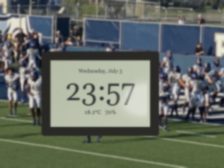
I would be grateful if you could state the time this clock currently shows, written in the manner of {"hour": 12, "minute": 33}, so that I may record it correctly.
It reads {"hour": 23, "minute": 57}
